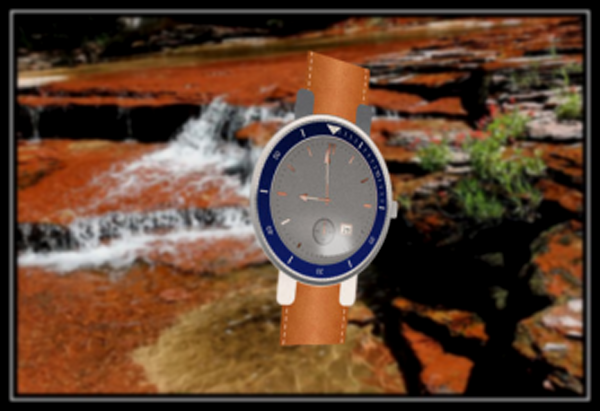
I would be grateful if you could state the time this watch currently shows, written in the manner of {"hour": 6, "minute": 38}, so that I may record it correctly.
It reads {"hour": 8, "minute": 59}
